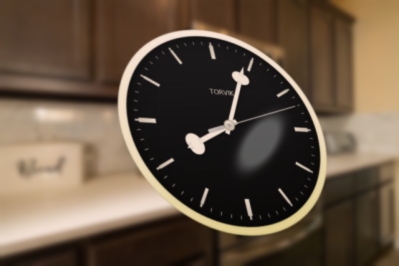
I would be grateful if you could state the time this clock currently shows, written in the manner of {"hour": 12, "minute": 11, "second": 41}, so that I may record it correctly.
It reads {"hour": 8, "minute": 4, "second": 12}
